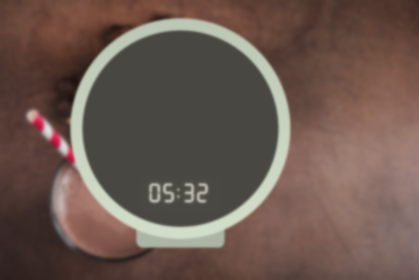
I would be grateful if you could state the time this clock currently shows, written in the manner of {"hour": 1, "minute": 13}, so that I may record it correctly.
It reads {"hour": 5, "minute": 32}
